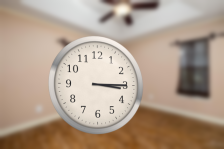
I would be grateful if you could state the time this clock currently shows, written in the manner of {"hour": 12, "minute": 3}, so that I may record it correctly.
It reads {"hour": 3, "minute": 15}
